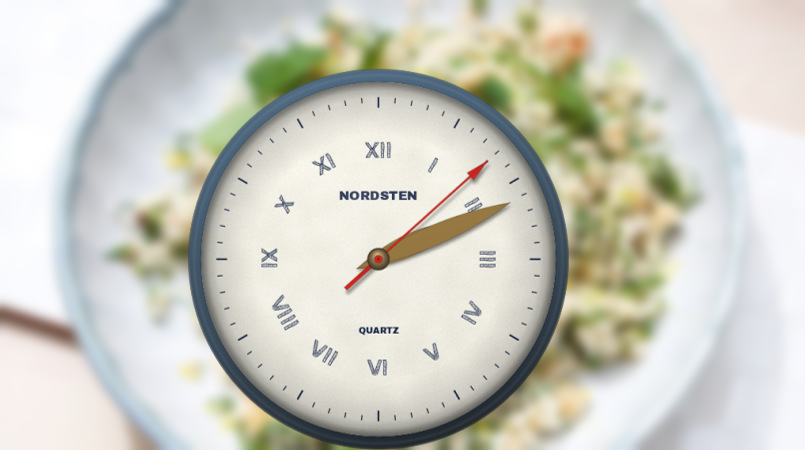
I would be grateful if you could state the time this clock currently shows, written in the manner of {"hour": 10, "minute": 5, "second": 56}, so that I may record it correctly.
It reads {"hour": 2, "minute": 11, "second": 8}
